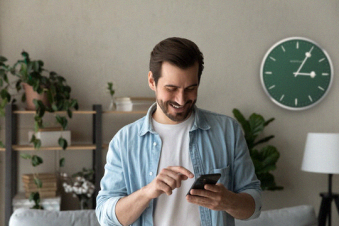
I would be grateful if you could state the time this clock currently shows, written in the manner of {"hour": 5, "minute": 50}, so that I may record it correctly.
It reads {"hour": 3, "minute": 5}
